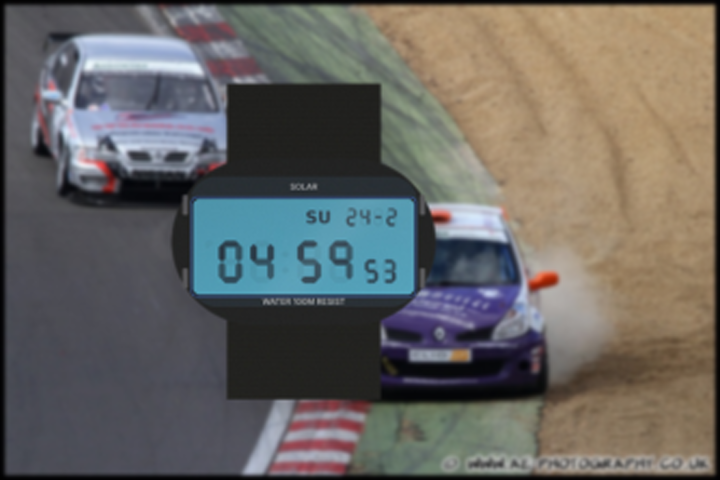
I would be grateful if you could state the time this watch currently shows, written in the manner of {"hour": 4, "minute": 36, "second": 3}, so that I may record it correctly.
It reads {"hour": 4, "minute": 59, "second": 53}
